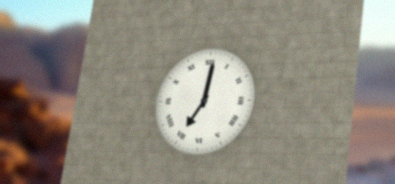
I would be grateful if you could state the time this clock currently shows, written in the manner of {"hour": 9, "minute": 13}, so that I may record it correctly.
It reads {"hour": 7, "minute": 1}
